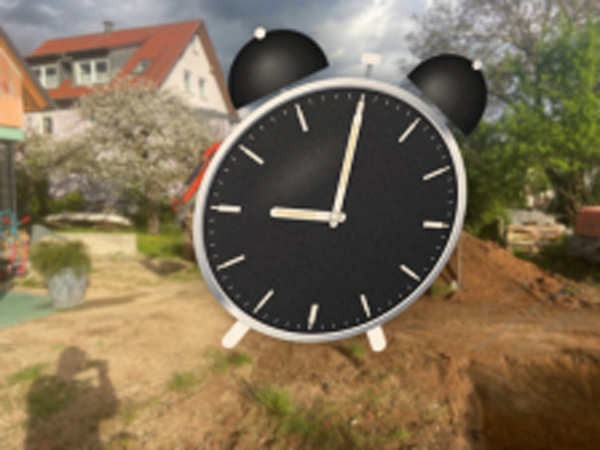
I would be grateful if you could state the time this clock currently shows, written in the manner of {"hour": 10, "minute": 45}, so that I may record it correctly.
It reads {"hour": 9, "minute": 0}
